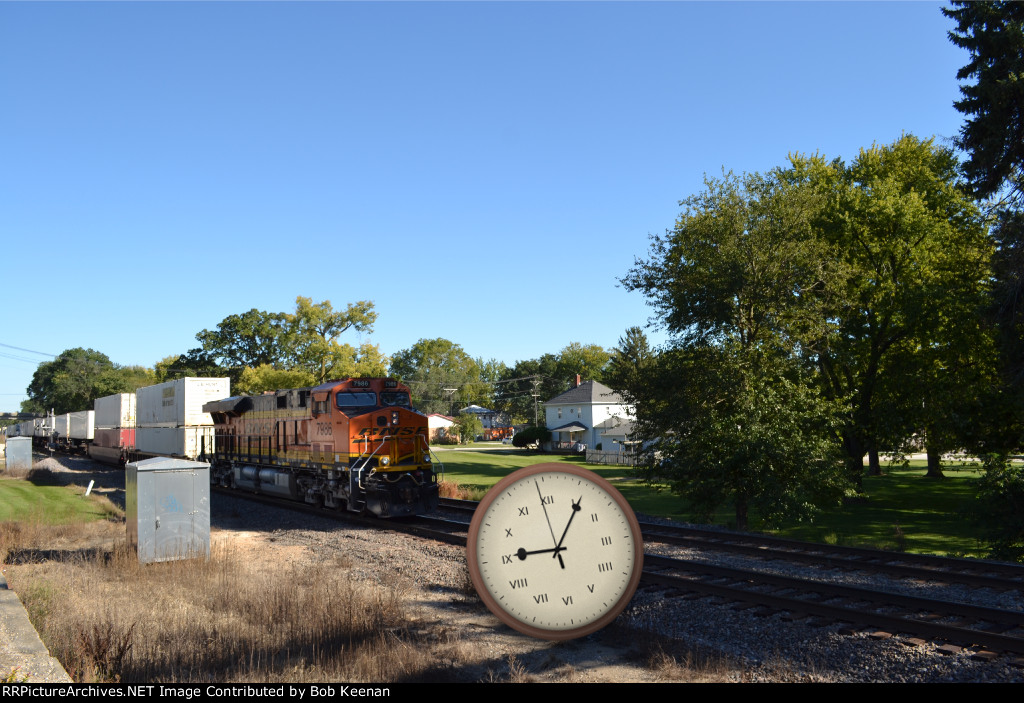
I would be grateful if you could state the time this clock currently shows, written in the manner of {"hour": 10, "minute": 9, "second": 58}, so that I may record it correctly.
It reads {"hour": 9, "minute": 5, "second": 59}
